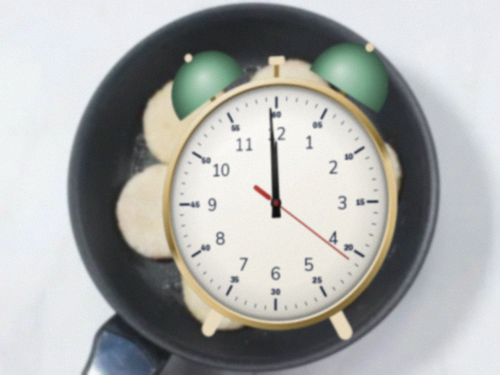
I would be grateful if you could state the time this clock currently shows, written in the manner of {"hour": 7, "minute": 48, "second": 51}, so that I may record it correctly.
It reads {"hour": 11, "minute": 59, "second": 21}
